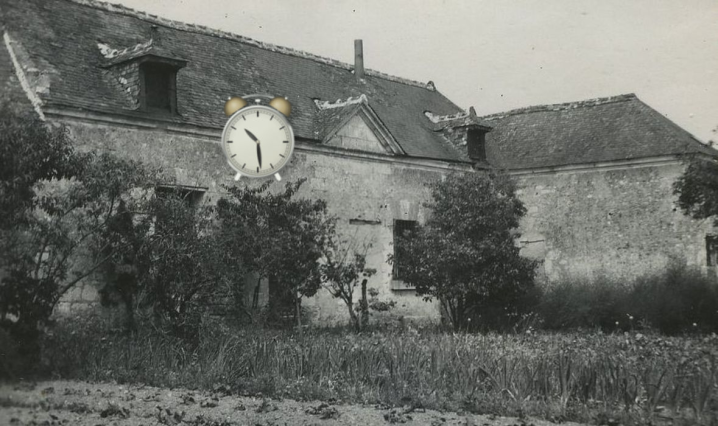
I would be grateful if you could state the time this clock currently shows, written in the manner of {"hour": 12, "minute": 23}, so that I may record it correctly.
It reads {"hour": 10, "minute": 29}
